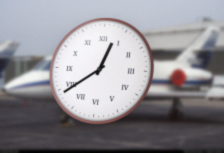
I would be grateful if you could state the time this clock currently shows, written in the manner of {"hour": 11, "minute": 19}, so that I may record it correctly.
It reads {"hour": 12, "minute": 39}
